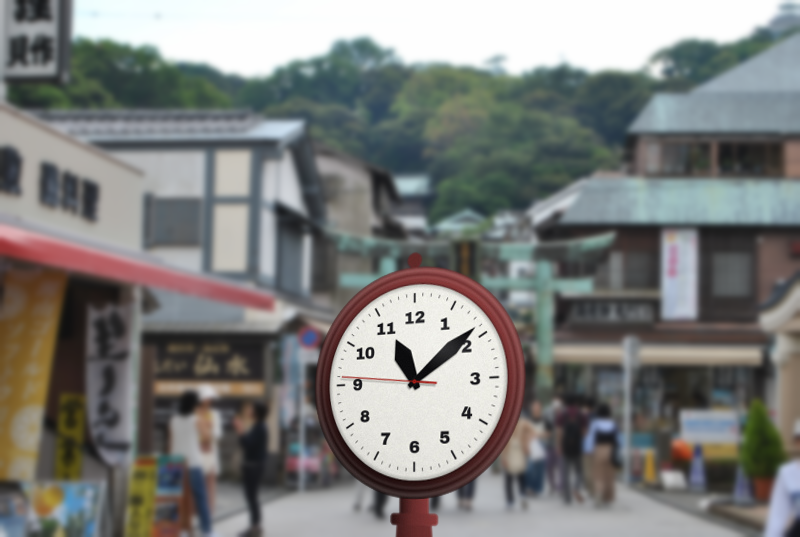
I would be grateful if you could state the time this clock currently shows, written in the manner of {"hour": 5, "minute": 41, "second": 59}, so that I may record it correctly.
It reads {"hour": 11, "minute": 8, "second": 46}
